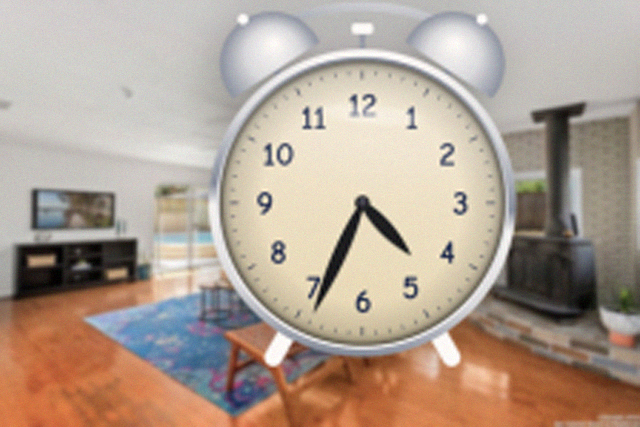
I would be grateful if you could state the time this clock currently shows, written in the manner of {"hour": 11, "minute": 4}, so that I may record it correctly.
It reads {"hour": 4, "minute": 34}
